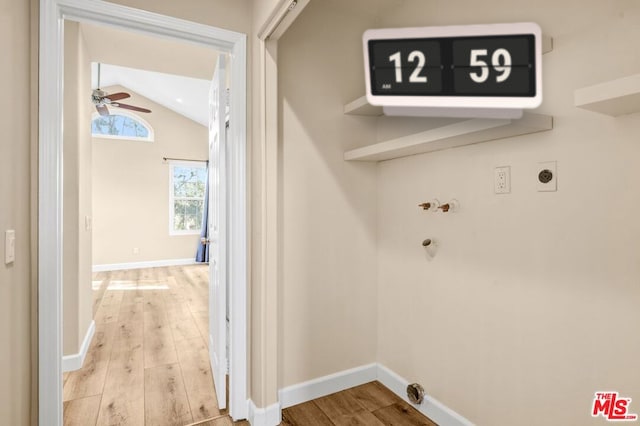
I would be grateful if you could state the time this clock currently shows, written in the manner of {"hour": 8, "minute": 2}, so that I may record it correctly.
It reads {"hour": 12, "minute": 59}
